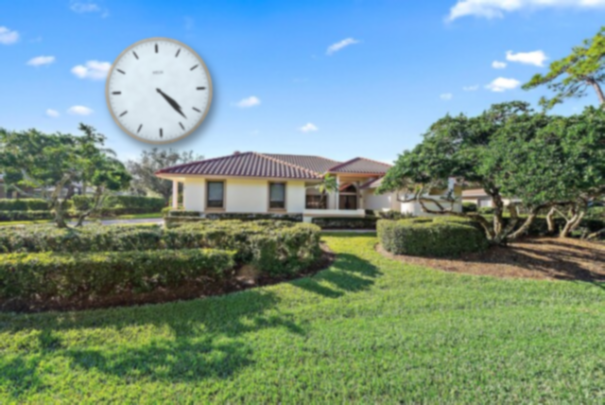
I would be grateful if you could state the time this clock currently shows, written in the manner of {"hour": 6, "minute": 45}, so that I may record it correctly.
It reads {"hour": 4, "minute": 23}
